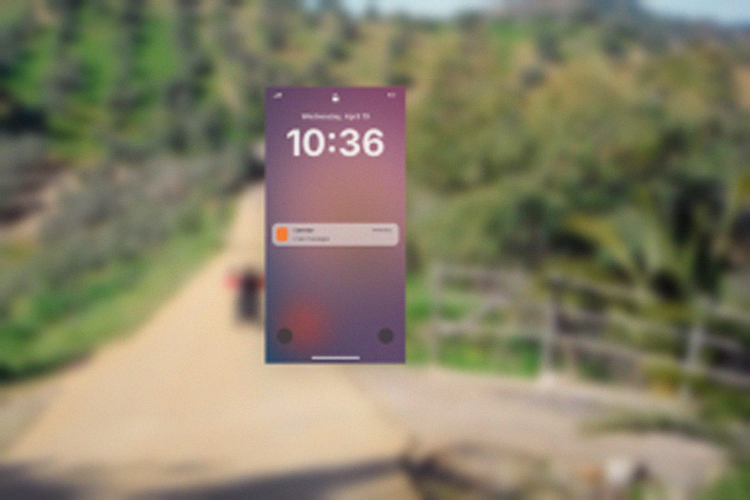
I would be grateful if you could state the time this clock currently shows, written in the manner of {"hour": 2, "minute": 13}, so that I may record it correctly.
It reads {"hour": 10, "minute": 36}
